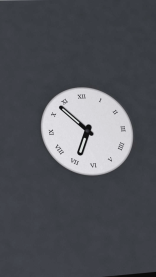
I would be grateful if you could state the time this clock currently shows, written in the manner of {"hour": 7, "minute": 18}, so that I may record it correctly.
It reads {"hour": 6, "minute": 53}
